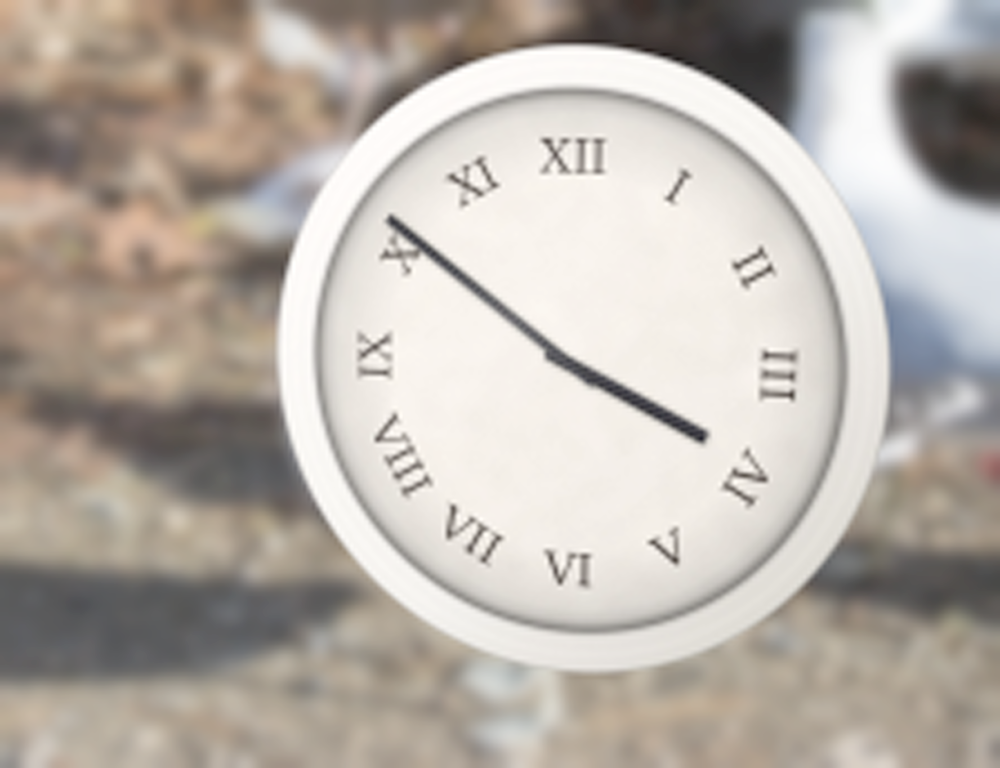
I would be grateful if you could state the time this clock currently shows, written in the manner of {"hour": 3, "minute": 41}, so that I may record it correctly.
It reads {"hour": 3, "minute": 51}
